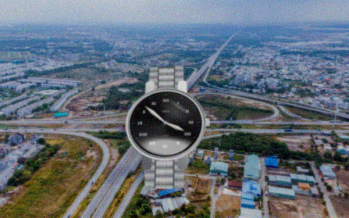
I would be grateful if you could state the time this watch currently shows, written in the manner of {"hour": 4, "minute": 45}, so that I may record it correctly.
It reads {"hour": 3, "minute": 52}
